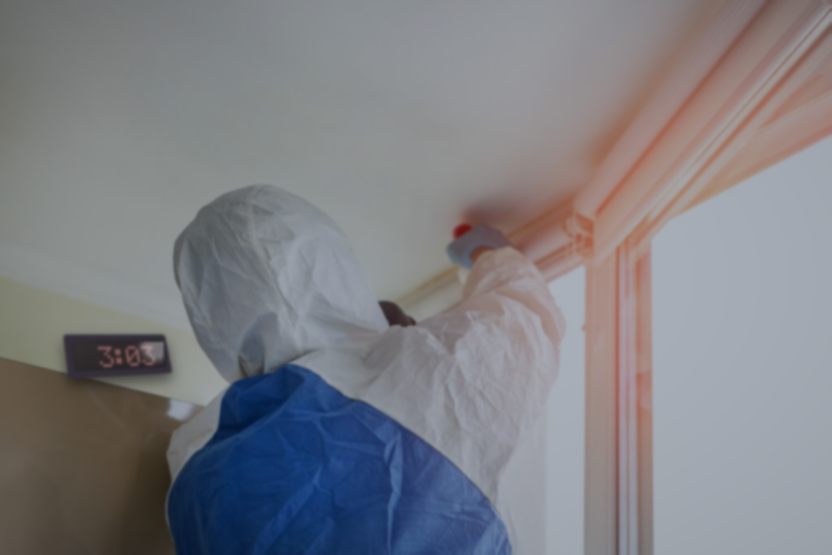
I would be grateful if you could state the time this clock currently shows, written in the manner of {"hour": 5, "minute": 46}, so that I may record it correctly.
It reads {"hour": 3, "minute": 3}
